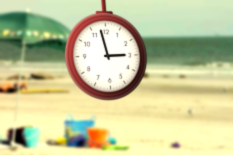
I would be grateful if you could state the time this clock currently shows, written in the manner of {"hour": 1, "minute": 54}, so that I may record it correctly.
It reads {"hour": 2, "minute": 58}
